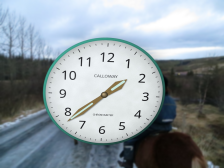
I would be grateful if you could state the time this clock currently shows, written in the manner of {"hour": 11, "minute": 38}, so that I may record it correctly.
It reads {"hour": 1, "minute": 38}
